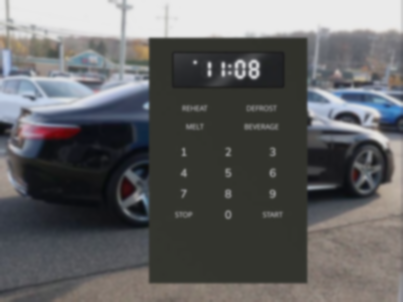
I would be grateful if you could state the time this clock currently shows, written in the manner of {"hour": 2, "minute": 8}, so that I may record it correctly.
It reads {"hour": 11, "minute": 8}
